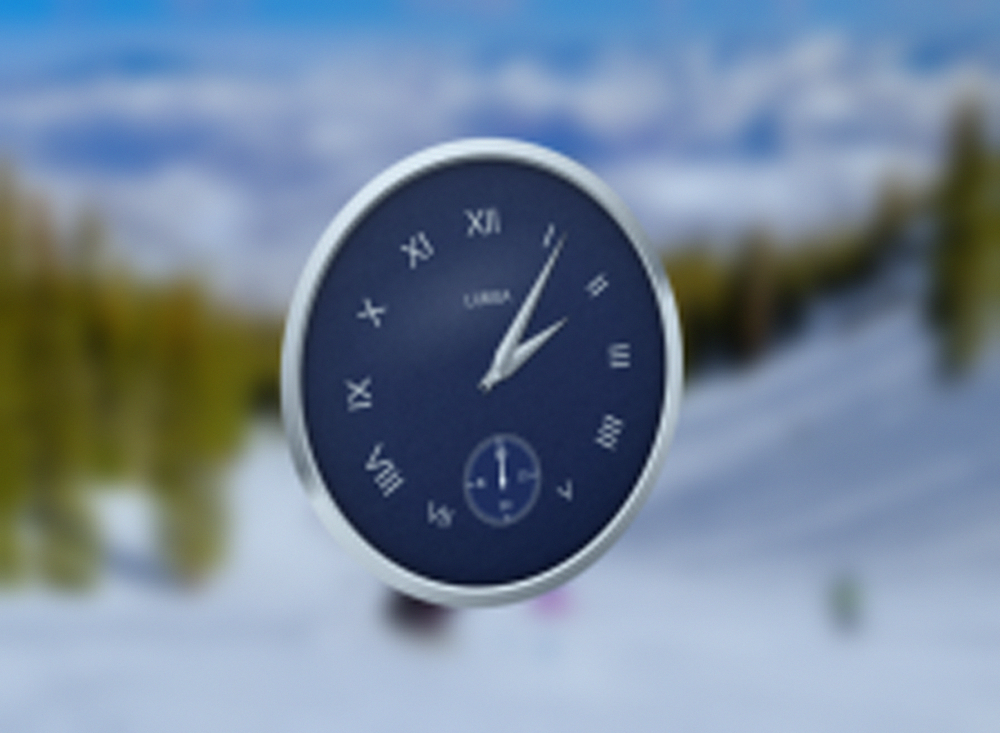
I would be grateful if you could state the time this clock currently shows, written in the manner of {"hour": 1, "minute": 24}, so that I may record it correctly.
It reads {"hour": 2, "minute": 6}
